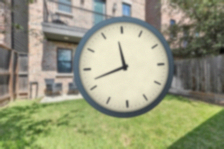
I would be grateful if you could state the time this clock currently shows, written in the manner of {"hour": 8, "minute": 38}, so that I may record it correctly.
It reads {"hour": 11, "minute": 42}
